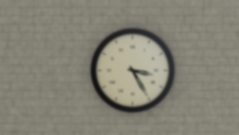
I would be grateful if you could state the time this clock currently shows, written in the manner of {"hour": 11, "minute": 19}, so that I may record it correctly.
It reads {"hour": 3, "minute": 25}
